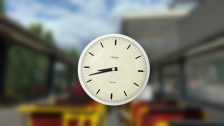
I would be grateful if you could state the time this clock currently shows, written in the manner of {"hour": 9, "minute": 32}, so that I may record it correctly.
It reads {"hour": 8, "minute": 42}
